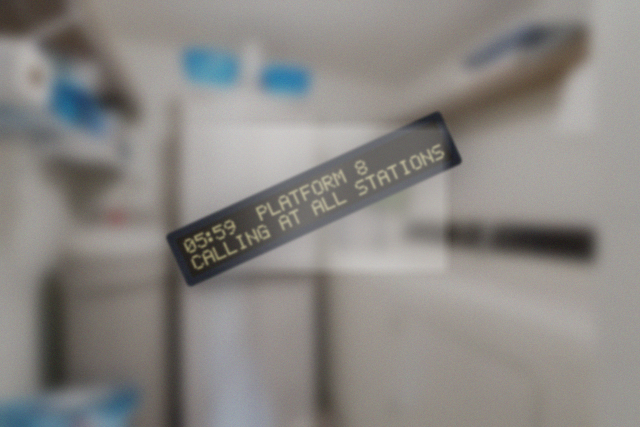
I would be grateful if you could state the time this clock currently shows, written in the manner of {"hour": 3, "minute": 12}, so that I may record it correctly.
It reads {"hour": 5, "minute": 59}
